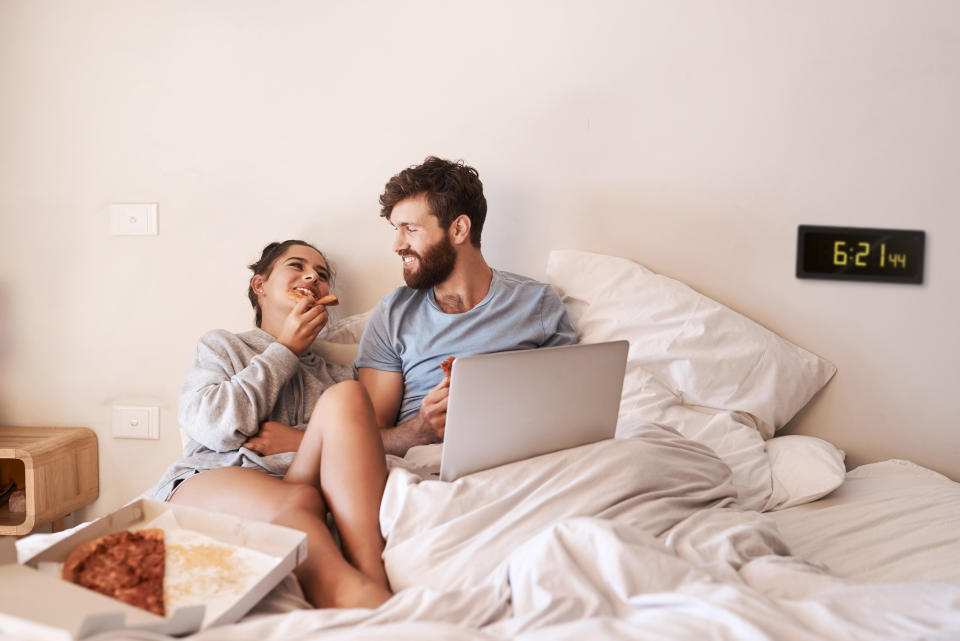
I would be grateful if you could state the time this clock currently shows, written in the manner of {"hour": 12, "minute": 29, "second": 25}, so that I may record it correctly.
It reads {"hour": 6, "minute": 21, "second": 44}
